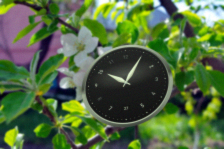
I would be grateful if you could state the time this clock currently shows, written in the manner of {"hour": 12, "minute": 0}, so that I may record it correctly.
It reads {"hour": 10, "minute": 5}
